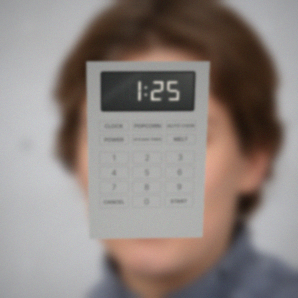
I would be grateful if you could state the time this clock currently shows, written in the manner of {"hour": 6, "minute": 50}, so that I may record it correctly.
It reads {"hour": 1, "minute": 25}
